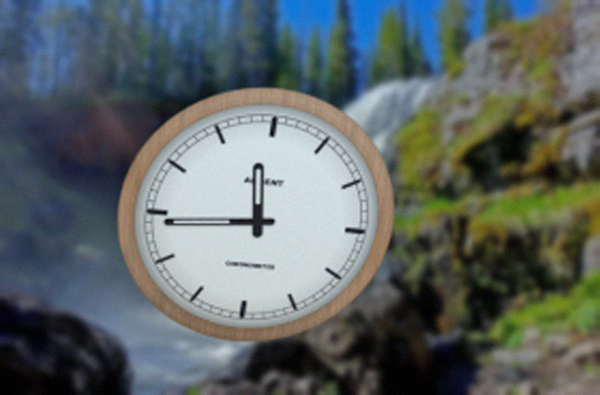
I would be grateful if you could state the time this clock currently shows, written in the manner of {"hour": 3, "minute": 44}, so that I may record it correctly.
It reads {"hour": 11, "minute": 44}
